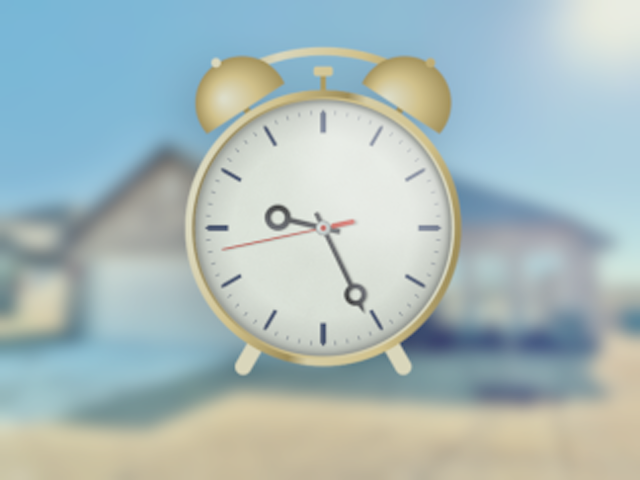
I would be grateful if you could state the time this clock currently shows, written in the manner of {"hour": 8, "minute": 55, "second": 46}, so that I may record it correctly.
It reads {"hour": 9, "minute": 25, "second": 43}
